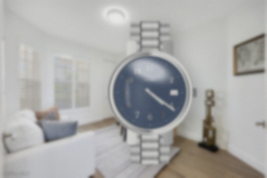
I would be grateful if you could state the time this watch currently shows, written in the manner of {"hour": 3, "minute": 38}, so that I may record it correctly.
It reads {"hour": 4, "minute": 21}
